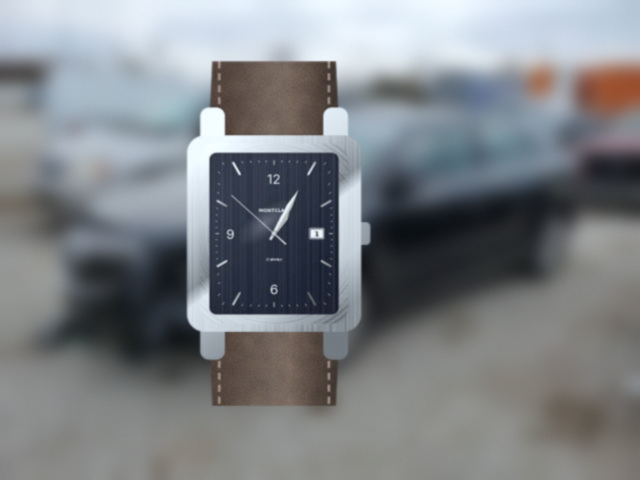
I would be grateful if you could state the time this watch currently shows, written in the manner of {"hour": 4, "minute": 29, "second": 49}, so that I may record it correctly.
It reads {"hour": 1, "minute": 4, "second": 52}
